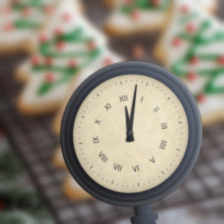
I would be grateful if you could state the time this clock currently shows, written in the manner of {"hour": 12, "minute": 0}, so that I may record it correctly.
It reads {"hour": 12, "minute": 3}
